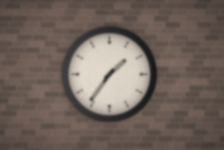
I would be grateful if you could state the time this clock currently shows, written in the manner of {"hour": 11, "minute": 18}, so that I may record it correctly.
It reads {"hour": 1, "minute": 36}
